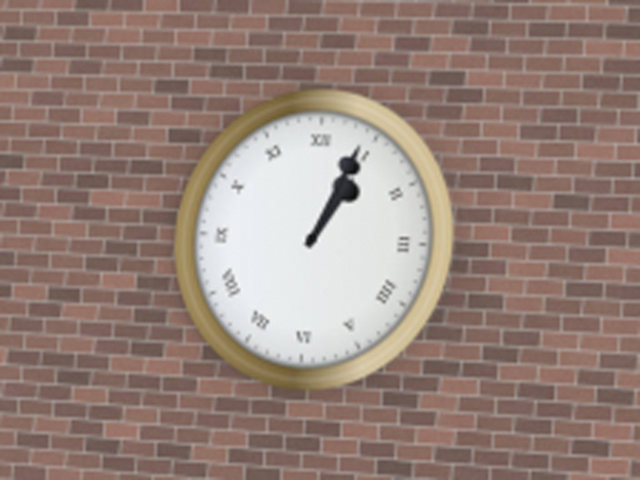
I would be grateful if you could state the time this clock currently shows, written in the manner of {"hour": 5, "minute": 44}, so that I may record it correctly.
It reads {"hour": 1, "minute": 4}
